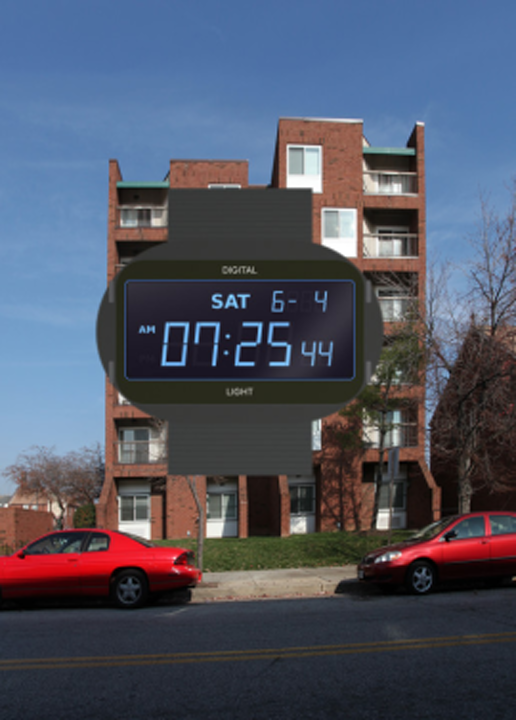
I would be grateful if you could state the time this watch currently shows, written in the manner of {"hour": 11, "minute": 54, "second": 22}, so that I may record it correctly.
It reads {"hour": 7, "minute": 25, "second": 44}
